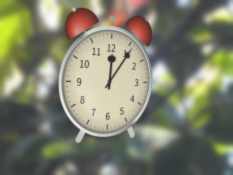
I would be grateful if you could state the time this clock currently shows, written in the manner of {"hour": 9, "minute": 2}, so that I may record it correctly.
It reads {"hour": 12, "minute": 6}
